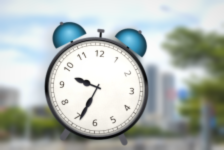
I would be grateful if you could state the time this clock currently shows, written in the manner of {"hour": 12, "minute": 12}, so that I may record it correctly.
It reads {"hour": 9, "minute": 34}
